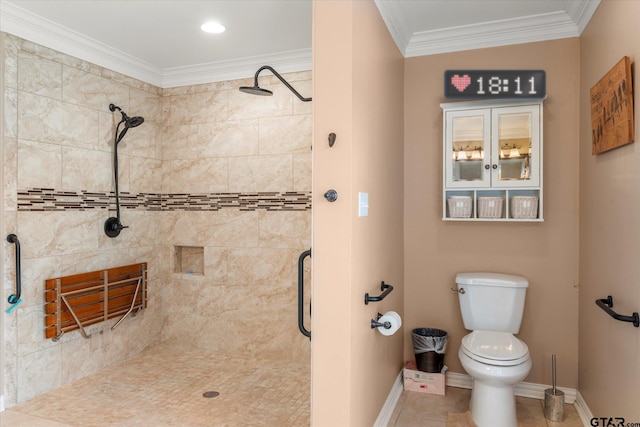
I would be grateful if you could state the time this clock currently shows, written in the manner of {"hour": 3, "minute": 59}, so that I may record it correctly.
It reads {"hour": 18, "minute": 11}
